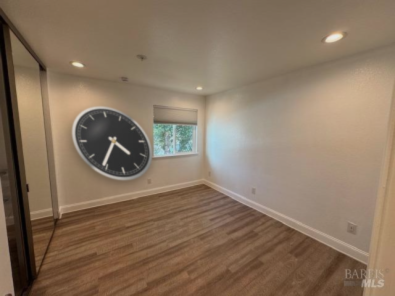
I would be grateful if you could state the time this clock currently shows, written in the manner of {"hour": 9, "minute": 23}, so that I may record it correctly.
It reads {"hour": 4, "minute": 36}
